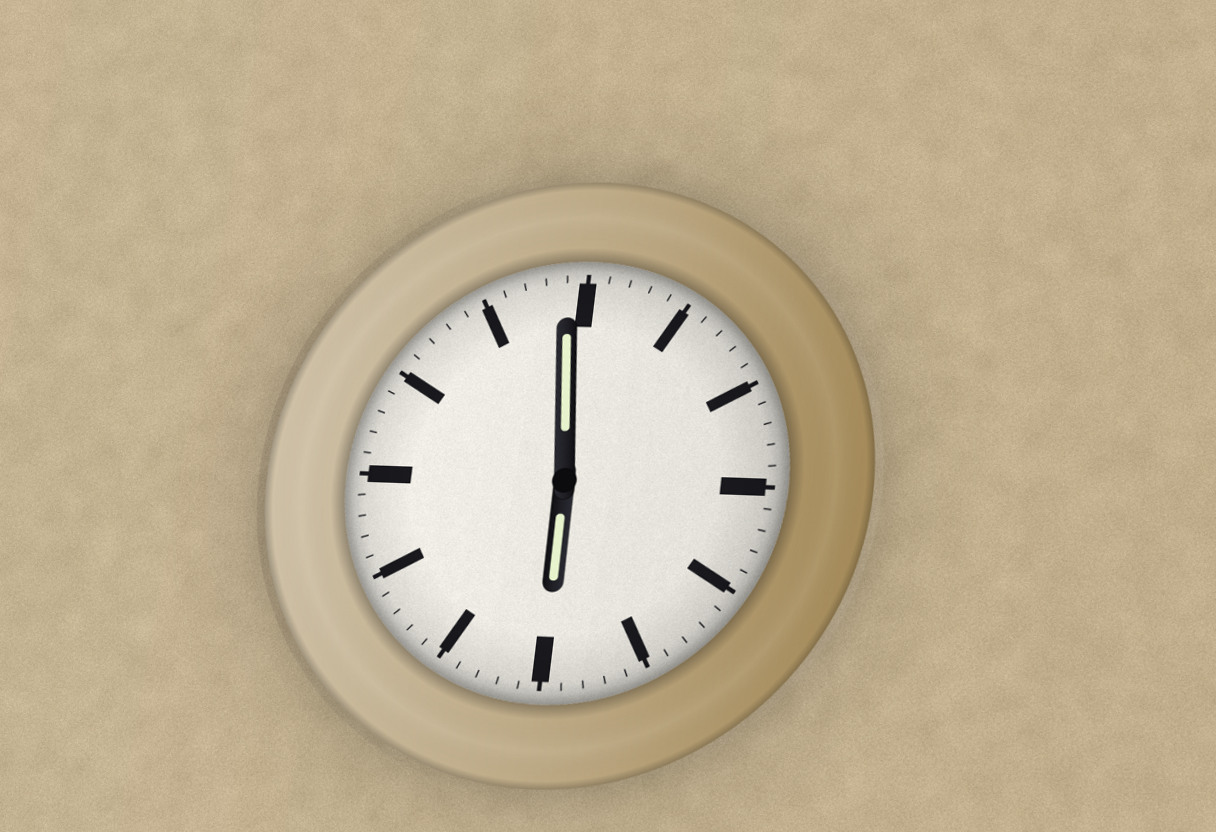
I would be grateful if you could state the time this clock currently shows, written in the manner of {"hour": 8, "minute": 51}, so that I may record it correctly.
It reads {"hour": 5, "minute": 59}
